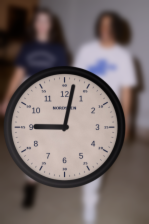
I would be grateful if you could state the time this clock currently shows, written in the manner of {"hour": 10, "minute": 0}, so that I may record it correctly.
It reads {"hour": 9, "minute": 2}
